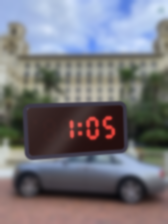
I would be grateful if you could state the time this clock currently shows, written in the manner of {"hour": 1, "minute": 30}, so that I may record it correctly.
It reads {"hour": 1, "minute": 5}
